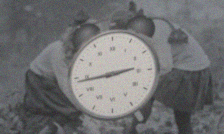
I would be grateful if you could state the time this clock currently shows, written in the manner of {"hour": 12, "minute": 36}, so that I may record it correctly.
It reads {"hour": 2, "minute": 44}
